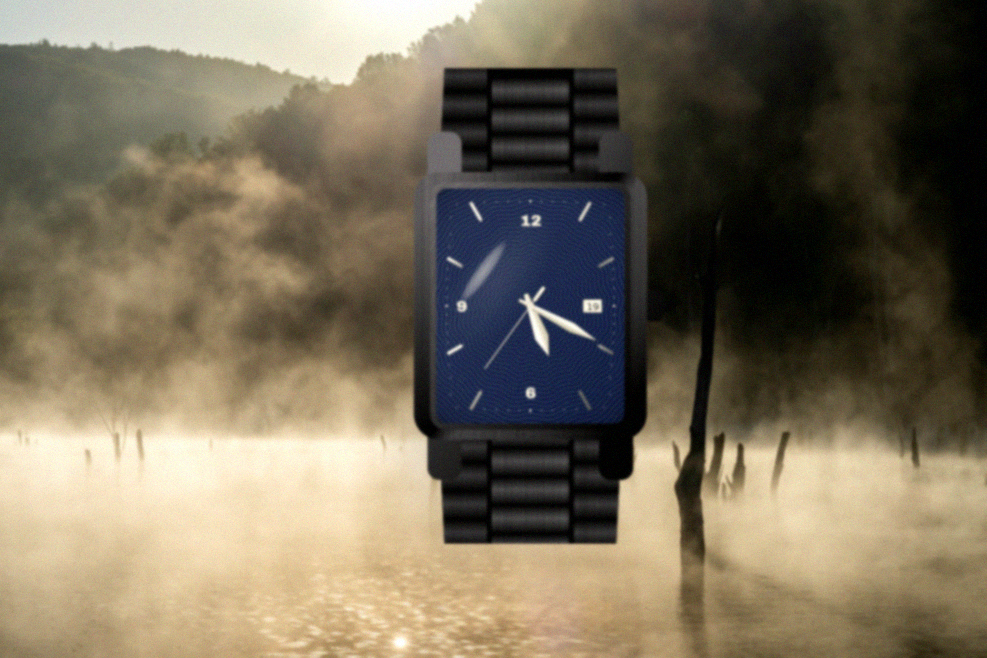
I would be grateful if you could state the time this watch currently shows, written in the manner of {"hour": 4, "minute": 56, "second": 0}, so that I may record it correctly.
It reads {"hour": 5, "minute": 19, "second": 36}
